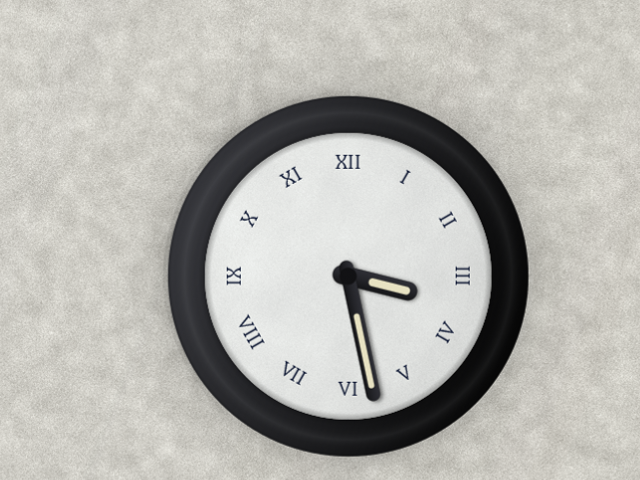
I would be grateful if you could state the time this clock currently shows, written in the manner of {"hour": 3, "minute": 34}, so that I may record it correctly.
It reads {"hour": 3, "minute": 28}
